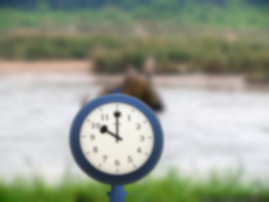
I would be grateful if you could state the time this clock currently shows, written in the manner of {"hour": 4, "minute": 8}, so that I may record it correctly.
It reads {"hour": 10, "minute": 0}
